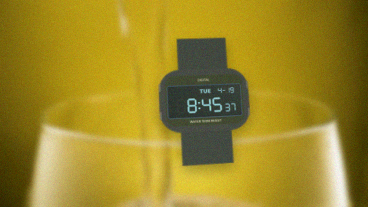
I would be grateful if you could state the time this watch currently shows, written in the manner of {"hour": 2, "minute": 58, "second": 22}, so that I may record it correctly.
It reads {"hour": 8, "minute": 45, "second": 37}
